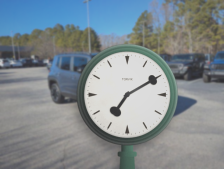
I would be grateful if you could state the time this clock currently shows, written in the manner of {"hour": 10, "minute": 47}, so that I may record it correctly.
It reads {"hour": 7, "minute": 10}
